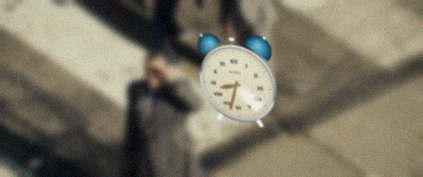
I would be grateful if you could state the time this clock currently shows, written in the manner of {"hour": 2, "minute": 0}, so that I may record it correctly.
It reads {"hour": 8, "minute": 33}
